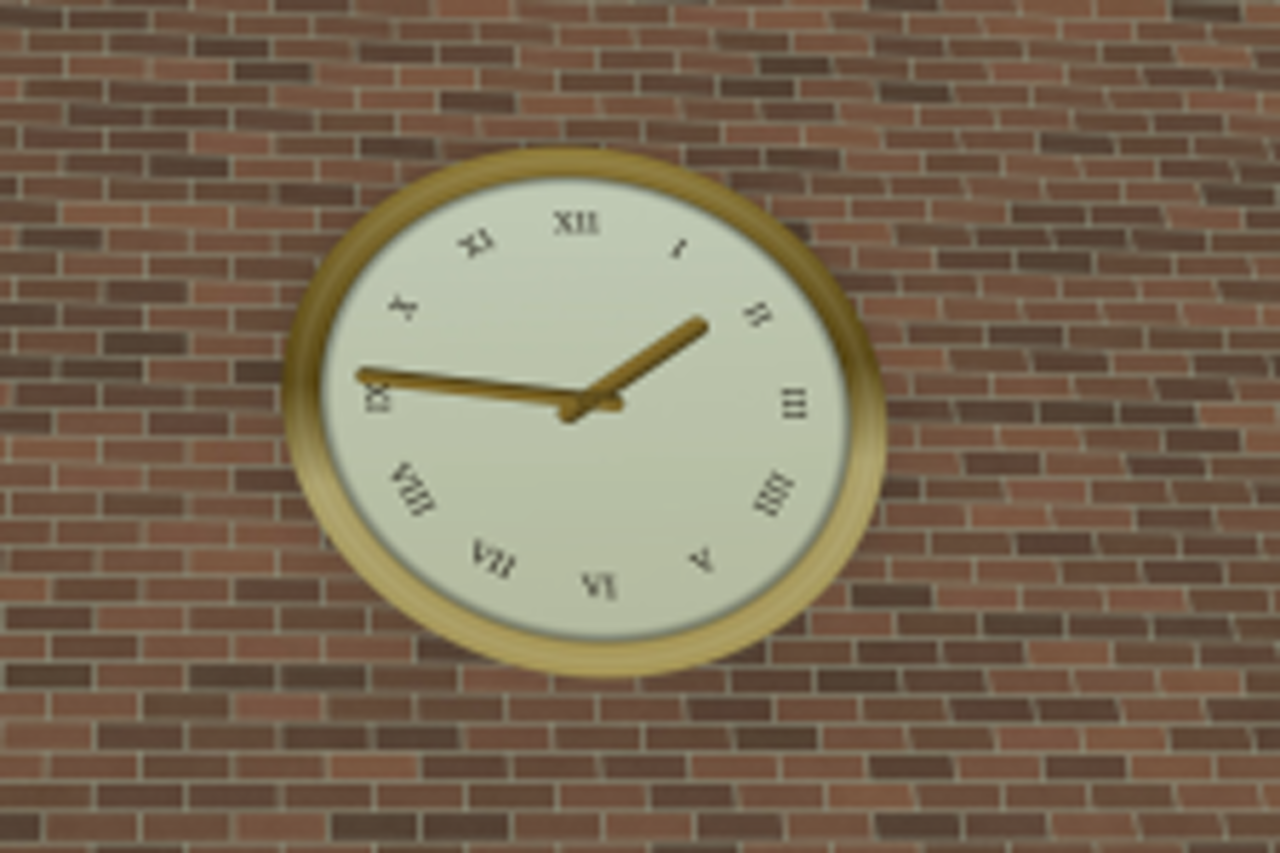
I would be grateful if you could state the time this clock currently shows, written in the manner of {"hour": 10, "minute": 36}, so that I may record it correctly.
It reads {"hour": 1, "minute": 46}
